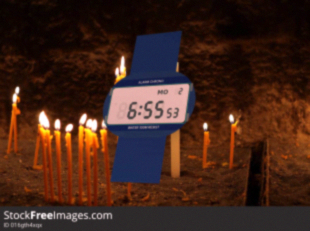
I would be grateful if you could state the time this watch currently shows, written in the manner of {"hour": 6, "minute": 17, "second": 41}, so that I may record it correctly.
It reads {"hour": 6, "minute": 55, "second": 53}
